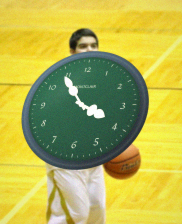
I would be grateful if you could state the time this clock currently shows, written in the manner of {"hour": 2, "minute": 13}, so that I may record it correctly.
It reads {"hour": 3, "minute": 54}
